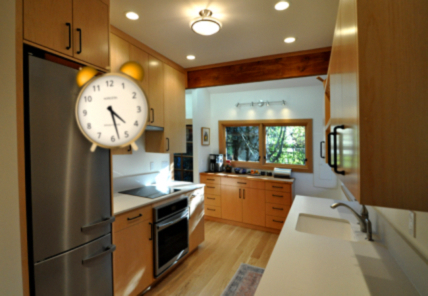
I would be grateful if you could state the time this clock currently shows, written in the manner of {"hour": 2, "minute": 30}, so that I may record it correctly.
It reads {"hour": 4, "minute": 28}
